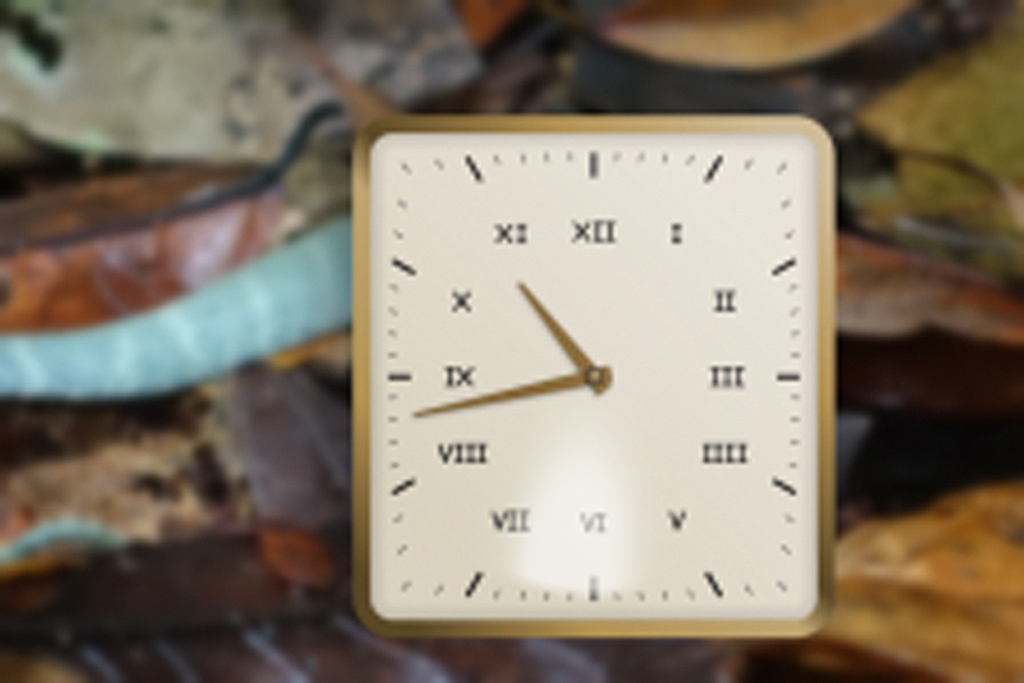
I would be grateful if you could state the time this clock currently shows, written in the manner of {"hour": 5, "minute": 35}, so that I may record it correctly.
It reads {"hour": 10, "minute": 43}
